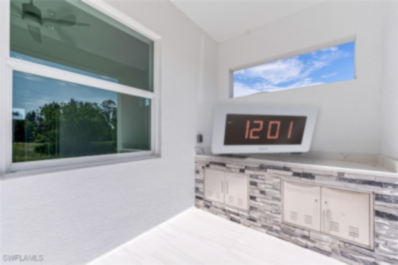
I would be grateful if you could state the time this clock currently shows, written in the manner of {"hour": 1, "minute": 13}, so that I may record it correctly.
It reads {"hour": 12, "minute": 1}
